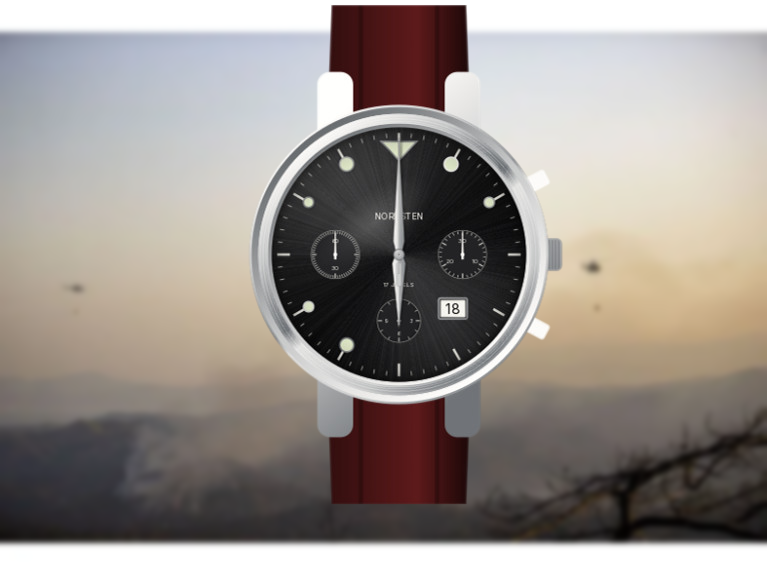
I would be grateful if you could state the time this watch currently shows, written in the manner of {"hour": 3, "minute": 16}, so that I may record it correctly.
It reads {"hour": 6, "minute": 0}
